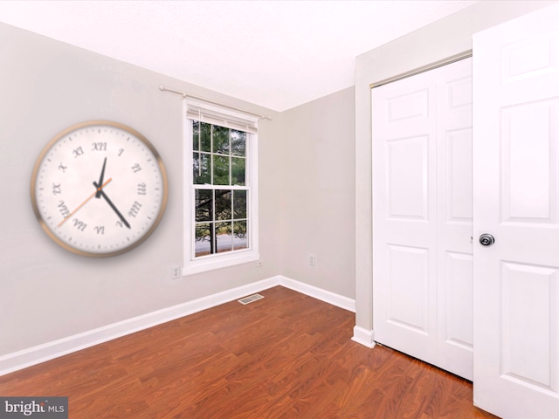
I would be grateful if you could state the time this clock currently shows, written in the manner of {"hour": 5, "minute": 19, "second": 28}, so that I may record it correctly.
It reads {"hour": 12, "minute": 23, "second": 38}
